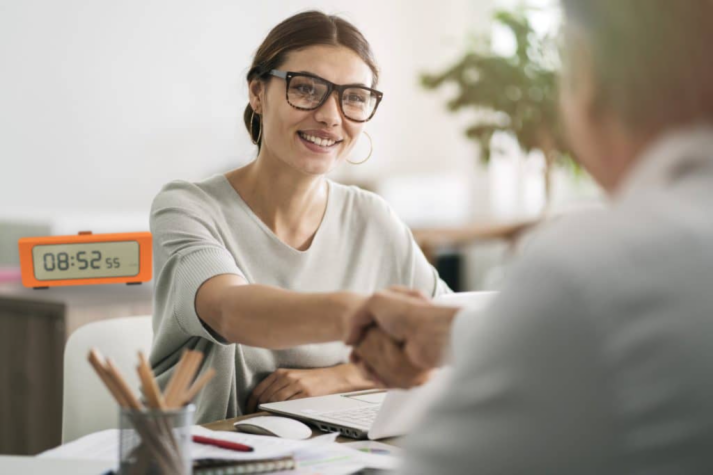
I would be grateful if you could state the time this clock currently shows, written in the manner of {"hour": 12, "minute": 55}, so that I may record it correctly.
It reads {"hour": 8, "minute": 52}
